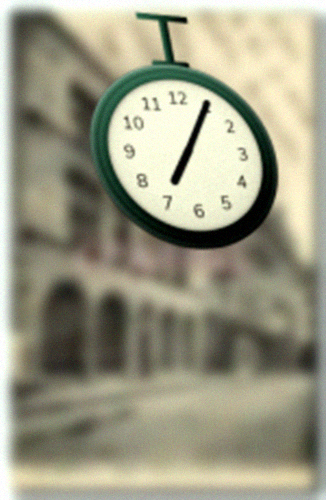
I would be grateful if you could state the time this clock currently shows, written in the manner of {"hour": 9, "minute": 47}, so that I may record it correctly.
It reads {"hour": 7, "minute": 5}
